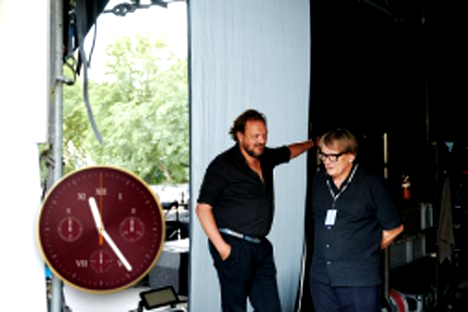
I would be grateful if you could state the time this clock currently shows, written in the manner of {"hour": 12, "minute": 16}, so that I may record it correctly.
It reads {"hour": 11, "minute": 24}
